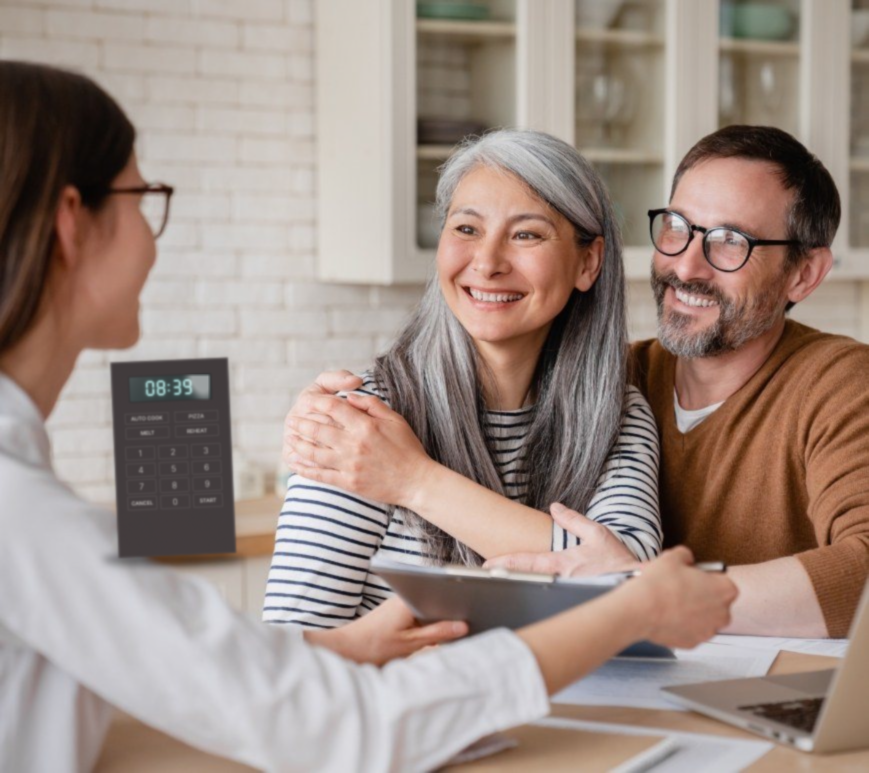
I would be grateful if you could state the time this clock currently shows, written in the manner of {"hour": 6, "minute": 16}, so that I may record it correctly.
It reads {"hour": 8, "minute": 39}
